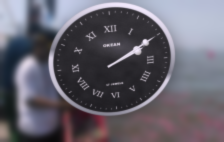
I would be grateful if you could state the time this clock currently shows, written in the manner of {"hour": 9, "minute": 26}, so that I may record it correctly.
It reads {"hour": 2, "minute": 10}
